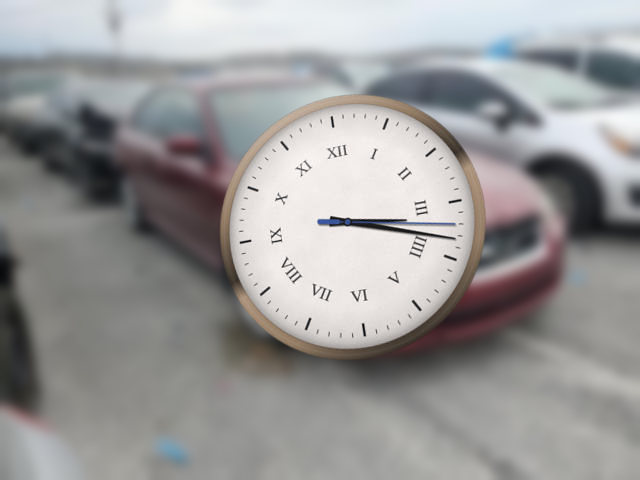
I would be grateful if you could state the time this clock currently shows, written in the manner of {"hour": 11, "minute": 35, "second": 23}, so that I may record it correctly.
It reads {"hour": 3, "minute": 18, "second": 17}
